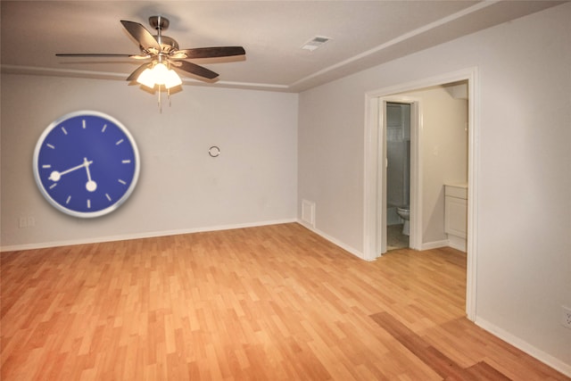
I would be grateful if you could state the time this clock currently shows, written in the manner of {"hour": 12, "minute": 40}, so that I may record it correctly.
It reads {"hour": 5, "minute": 42}
